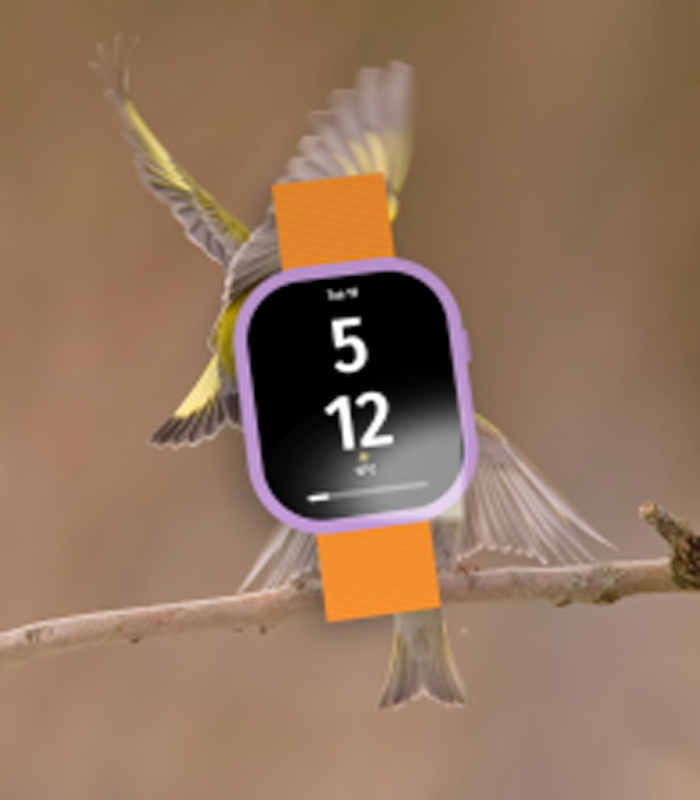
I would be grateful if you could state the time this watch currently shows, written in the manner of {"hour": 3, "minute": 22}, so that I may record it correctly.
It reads {"hour": 5, "minute": 12}
